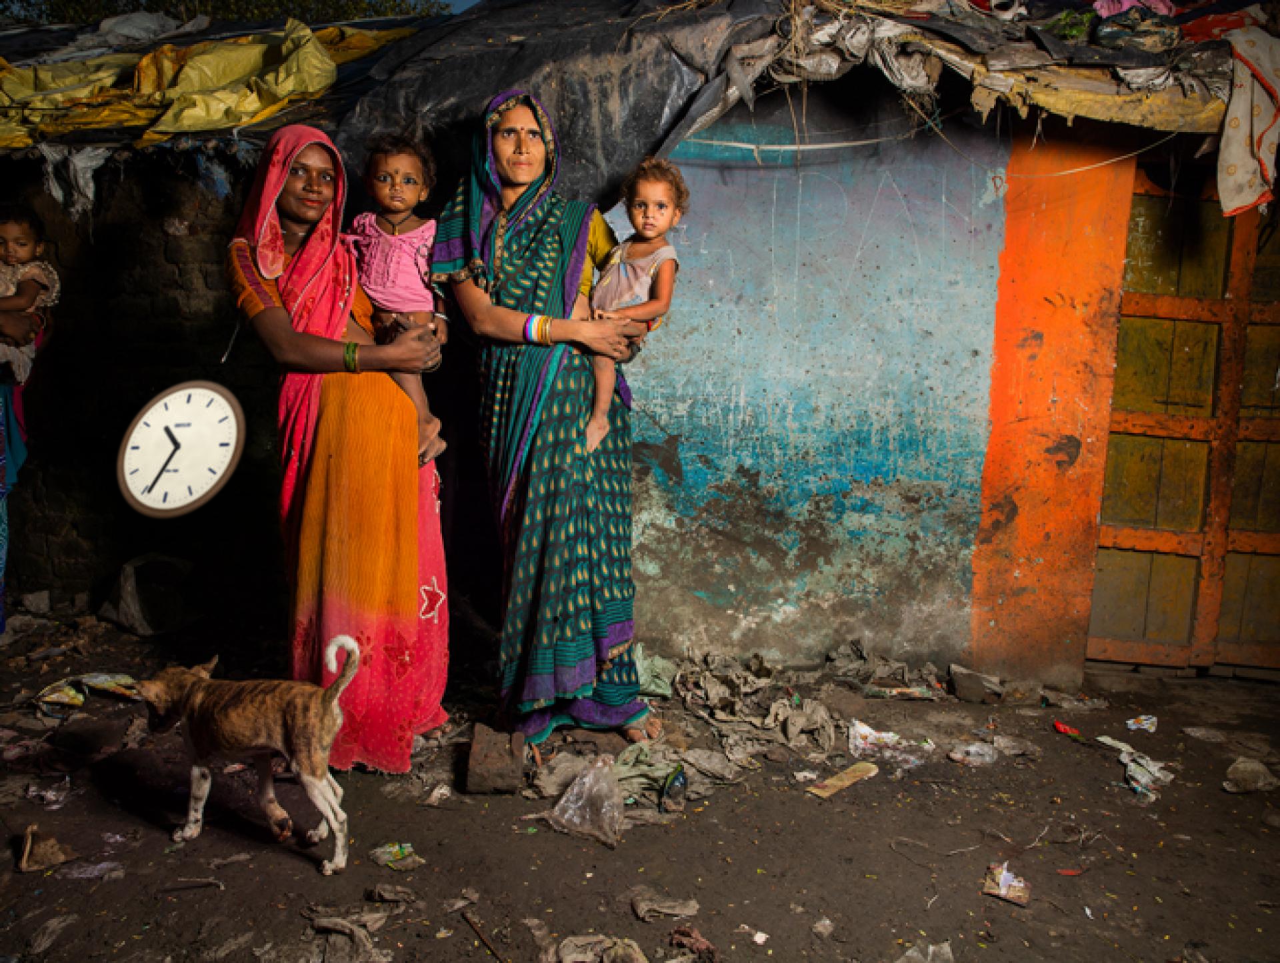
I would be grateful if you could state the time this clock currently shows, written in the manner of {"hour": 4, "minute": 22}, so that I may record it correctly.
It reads {"hour": 10, "minute": 34}
